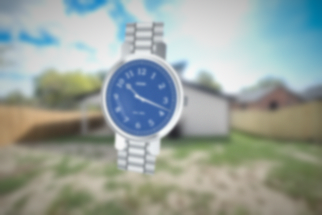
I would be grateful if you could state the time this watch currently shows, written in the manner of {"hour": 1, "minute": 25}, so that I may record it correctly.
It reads {"hour": 10, "minute": 18}
